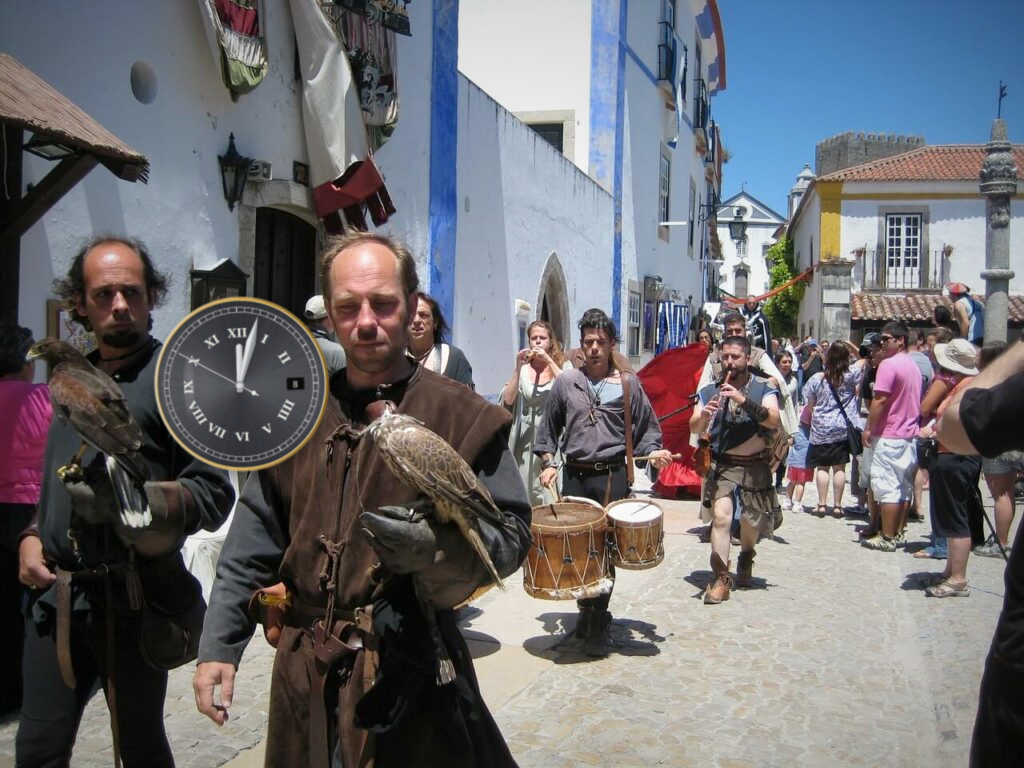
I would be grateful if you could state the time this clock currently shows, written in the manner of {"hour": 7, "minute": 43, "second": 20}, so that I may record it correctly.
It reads {"hour": 12, "minute": 2, "second": 50}
